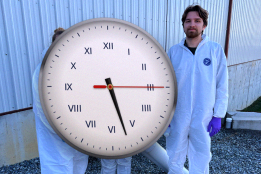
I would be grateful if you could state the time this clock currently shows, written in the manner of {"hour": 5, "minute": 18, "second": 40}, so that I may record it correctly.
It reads {"hour": 5, "minute": 27, "second": 15}
